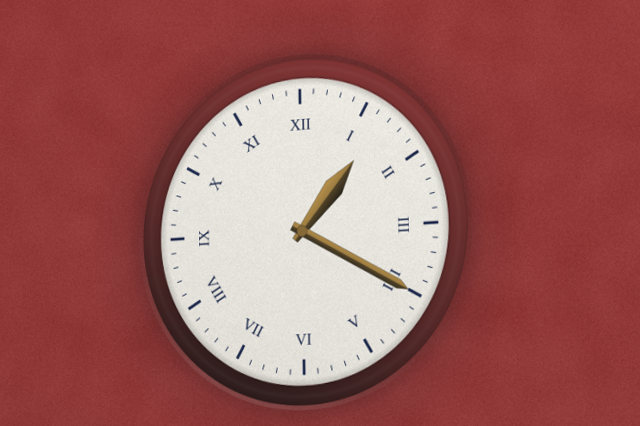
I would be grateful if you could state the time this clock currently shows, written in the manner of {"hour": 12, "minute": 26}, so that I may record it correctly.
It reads {"hour": 1, "minute": 20}
